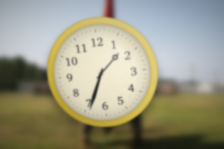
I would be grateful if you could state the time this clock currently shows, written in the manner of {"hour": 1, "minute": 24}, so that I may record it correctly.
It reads {"hour": 1, "minute": 34}
